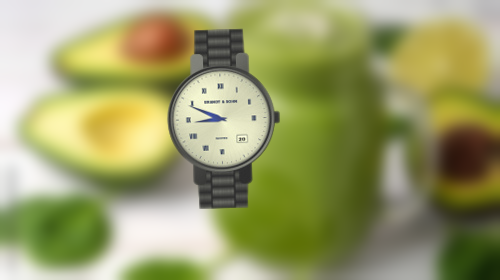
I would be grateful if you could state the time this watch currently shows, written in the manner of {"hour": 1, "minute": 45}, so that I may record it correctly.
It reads {"hour": 8, "minute": 49}
